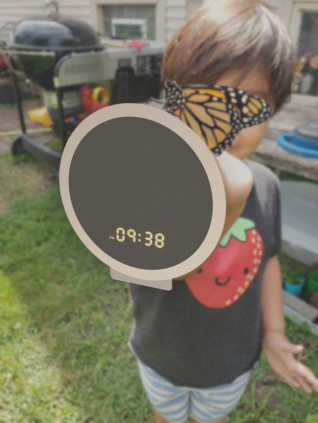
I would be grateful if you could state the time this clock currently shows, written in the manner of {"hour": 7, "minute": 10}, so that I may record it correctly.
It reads {"hour": 9, "minute": 38}
